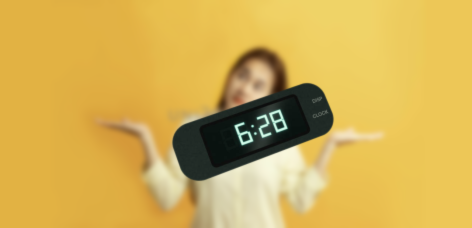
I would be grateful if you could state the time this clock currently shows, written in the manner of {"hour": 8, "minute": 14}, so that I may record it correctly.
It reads {"hour": 6, "minute": 28}
